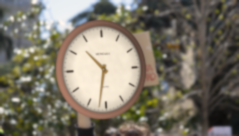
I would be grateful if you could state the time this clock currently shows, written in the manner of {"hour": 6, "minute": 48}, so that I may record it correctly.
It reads {"hour": 10, "minute": 32}
